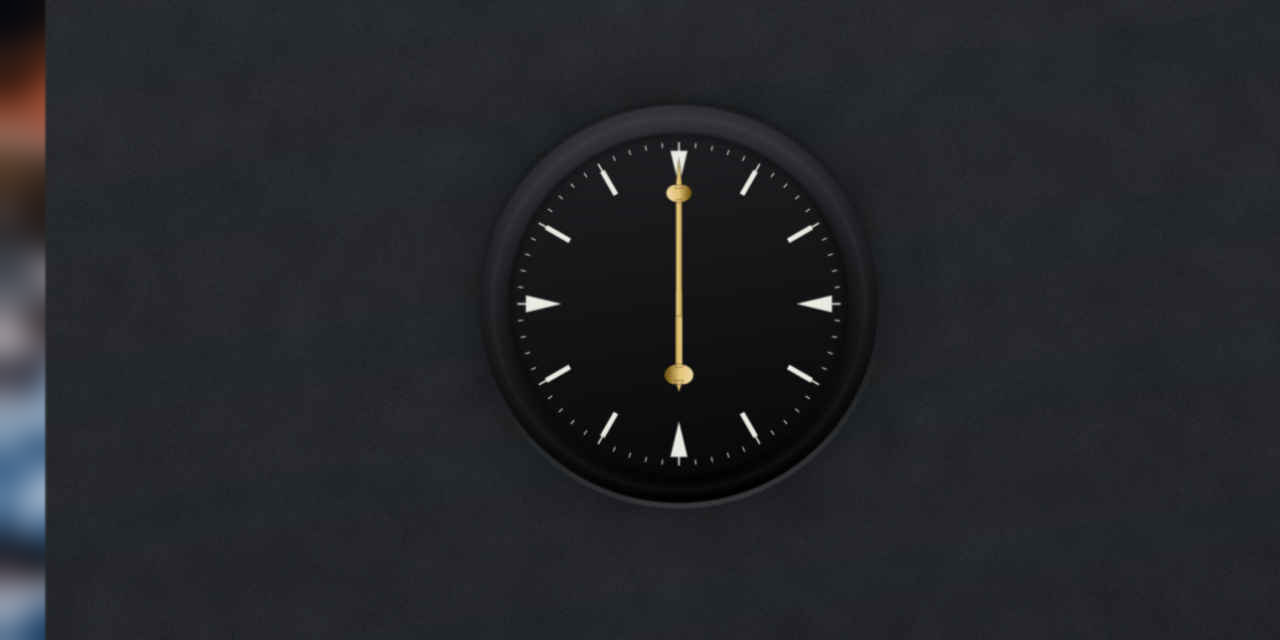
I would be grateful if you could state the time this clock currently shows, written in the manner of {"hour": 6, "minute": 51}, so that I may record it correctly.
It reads {"hour": 6, "minute": 0}
